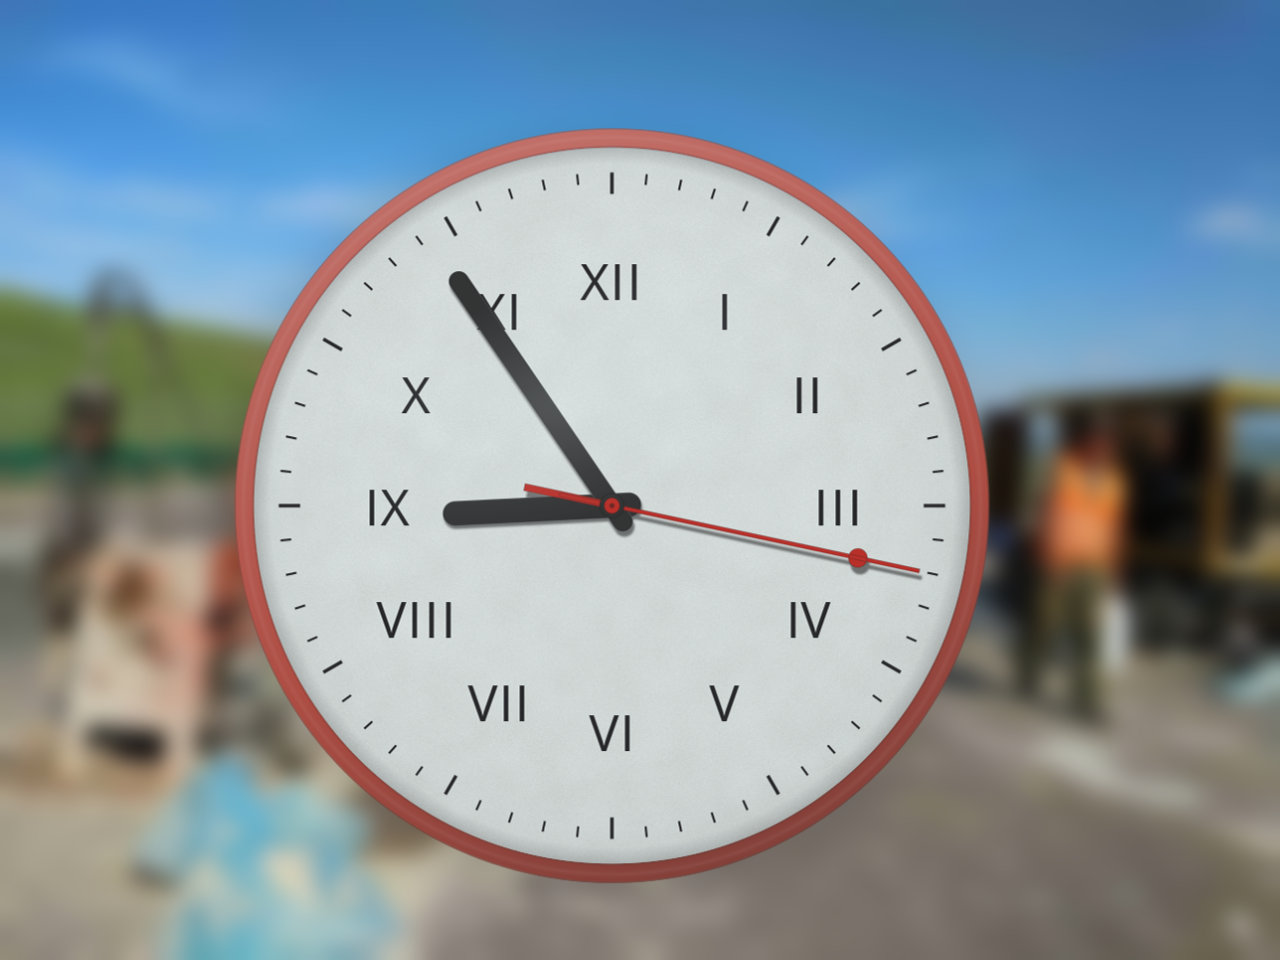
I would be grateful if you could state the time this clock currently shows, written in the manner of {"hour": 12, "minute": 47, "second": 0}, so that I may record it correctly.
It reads {"hour": 8, "minute": 54, "second": 17}
